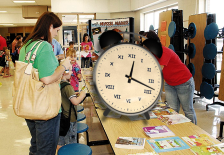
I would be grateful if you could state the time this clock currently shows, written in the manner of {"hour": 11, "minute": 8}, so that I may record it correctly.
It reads {"hour": 12, "minute": 18}
